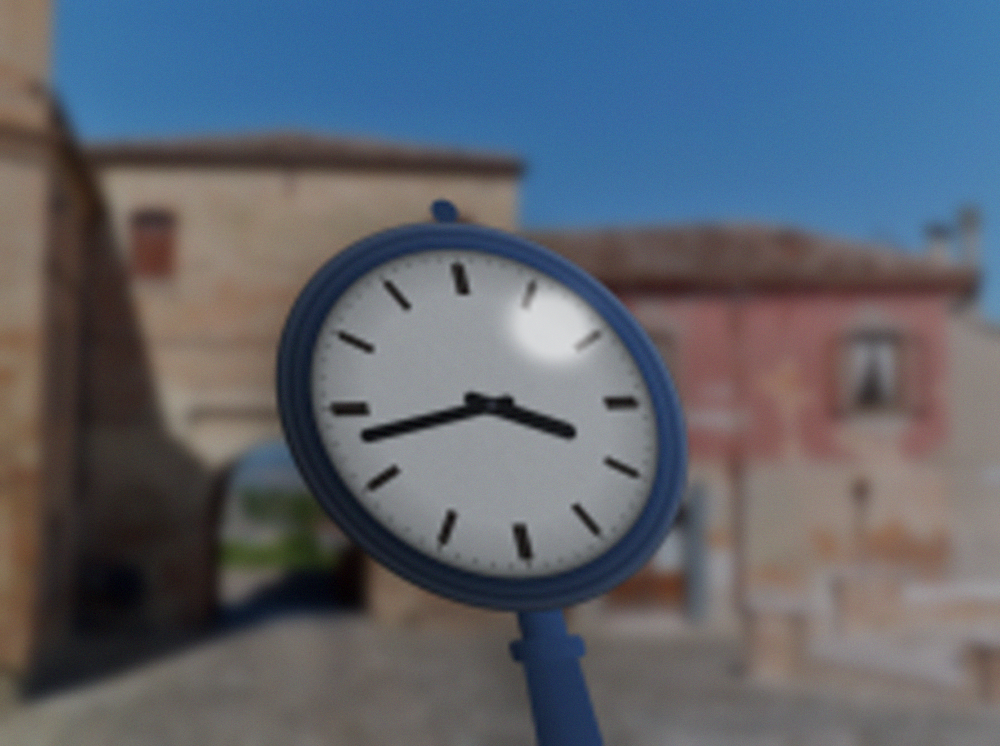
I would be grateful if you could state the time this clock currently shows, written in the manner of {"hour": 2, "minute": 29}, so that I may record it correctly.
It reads {"hour": 3, "minute": 43}
